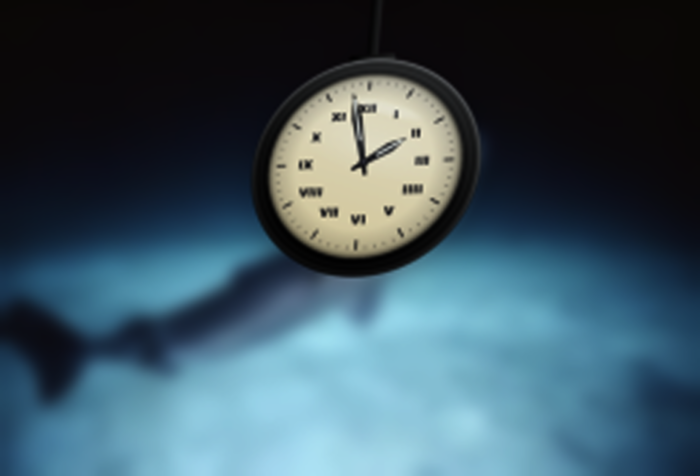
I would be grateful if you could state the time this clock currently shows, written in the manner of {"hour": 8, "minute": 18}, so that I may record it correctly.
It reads {"hour": 1, "minute": 58}
